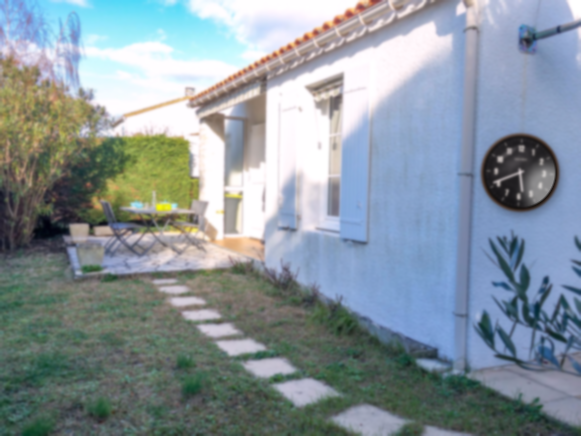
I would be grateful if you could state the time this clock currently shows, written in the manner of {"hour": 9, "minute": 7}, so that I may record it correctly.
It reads {"hour": 5, "minute": 41}
